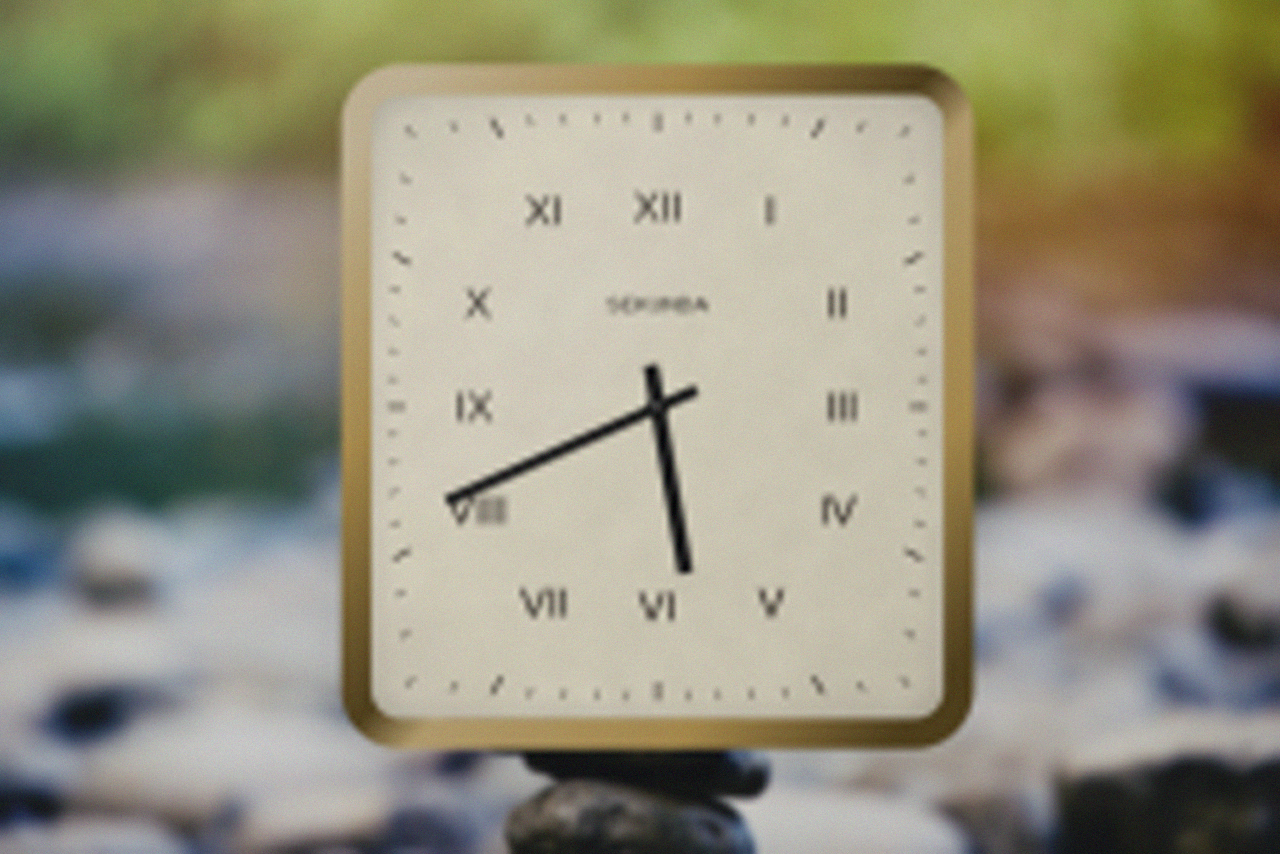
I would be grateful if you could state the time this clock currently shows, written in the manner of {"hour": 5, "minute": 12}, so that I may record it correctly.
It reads {"hour": 5, "minute": 41}
